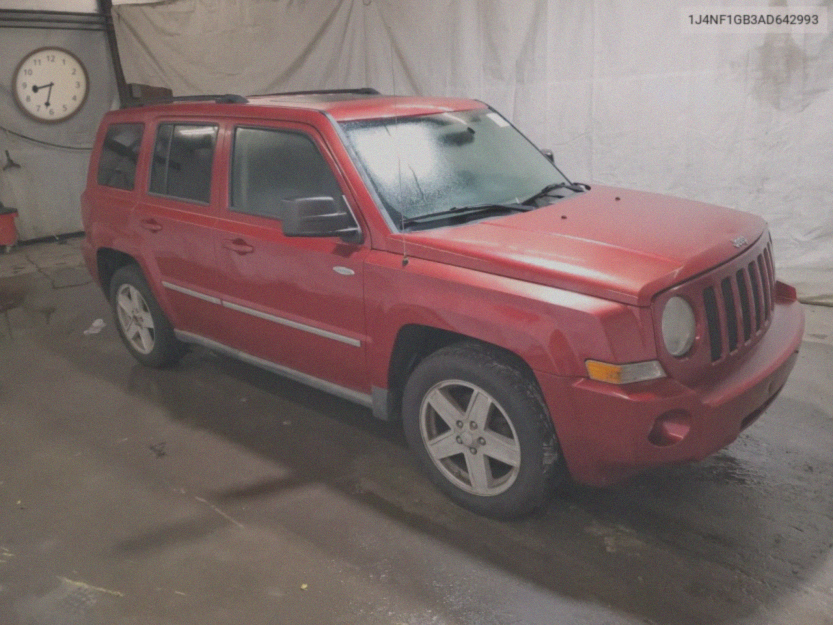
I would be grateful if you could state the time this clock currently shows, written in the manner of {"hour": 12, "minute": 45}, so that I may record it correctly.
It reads {"hour": 8, "minute": 32}
